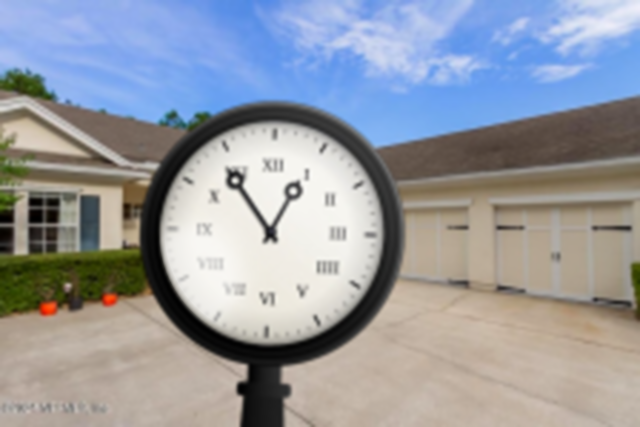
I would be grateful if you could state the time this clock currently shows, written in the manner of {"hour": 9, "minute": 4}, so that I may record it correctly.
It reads {"hour": 12, "minute": 54}
